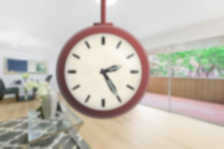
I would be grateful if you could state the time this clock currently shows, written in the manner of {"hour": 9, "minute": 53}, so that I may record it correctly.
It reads {"hour": 2, "minute": 25}
